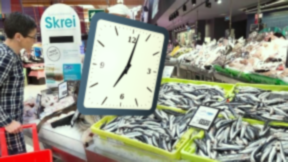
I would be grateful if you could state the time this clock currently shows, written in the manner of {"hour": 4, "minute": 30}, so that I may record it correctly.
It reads {"hour": 7, "minute": 2}
